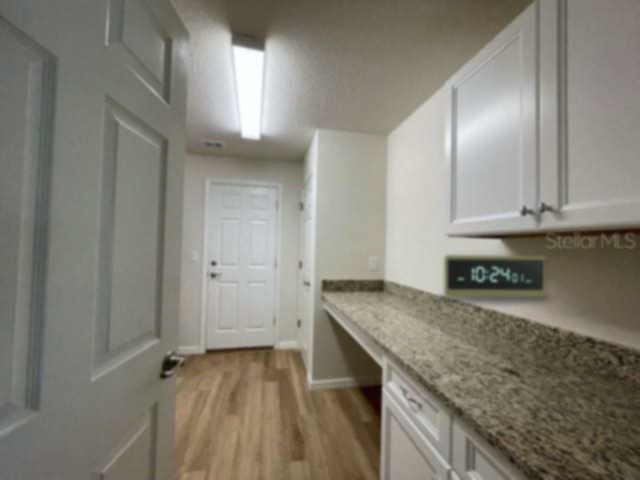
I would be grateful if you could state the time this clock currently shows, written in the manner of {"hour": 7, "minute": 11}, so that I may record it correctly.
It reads {"hour": 10, "minute": 24}
